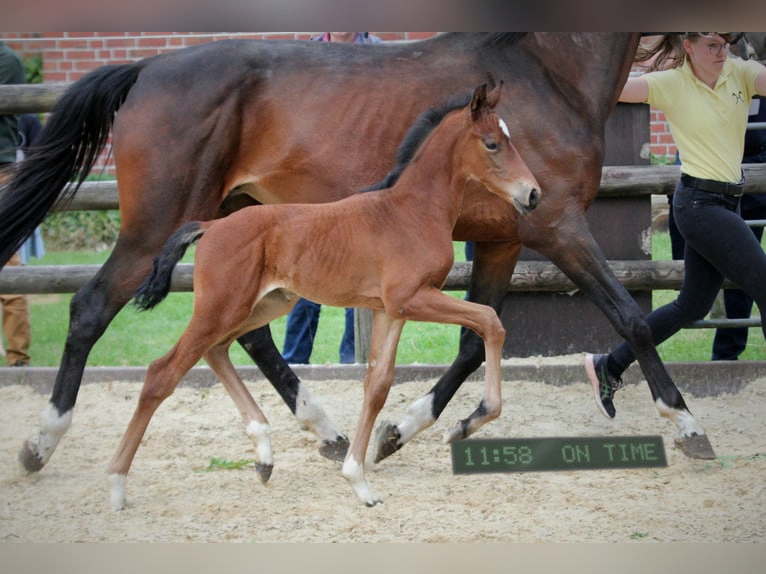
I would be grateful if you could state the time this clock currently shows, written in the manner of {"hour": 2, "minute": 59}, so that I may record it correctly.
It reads {"hour": 11, "minute": 58}
